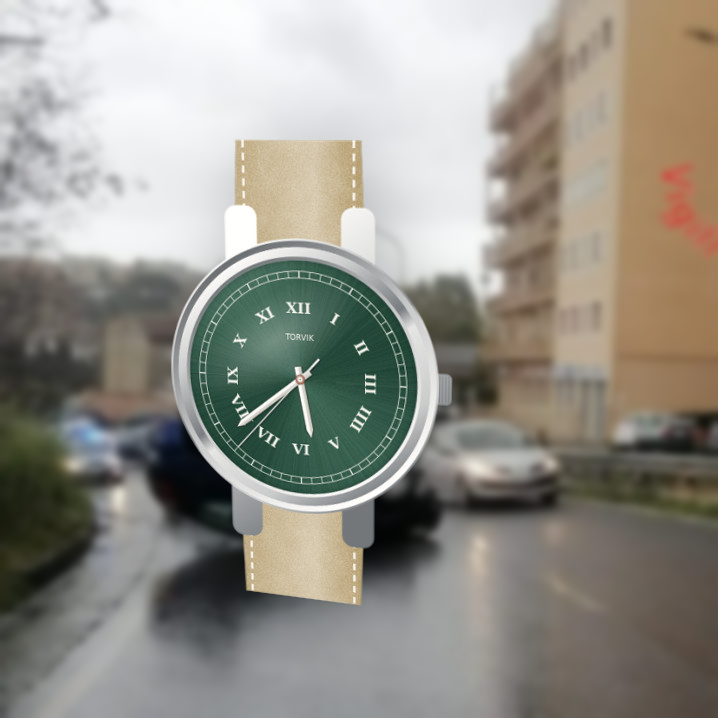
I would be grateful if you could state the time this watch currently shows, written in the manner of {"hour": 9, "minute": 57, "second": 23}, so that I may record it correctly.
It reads {"hour": 5, "minute": 38, "second": 37}
